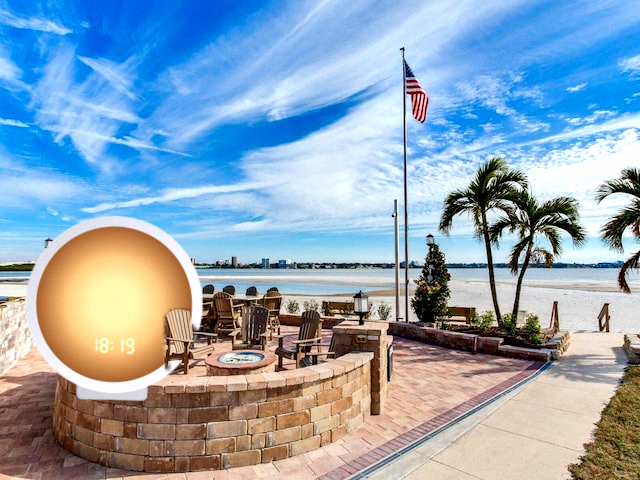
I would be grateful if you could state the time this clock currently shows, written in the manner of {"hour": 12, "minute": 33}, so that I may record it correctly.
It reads {"hour": 18, "minute": 19}
